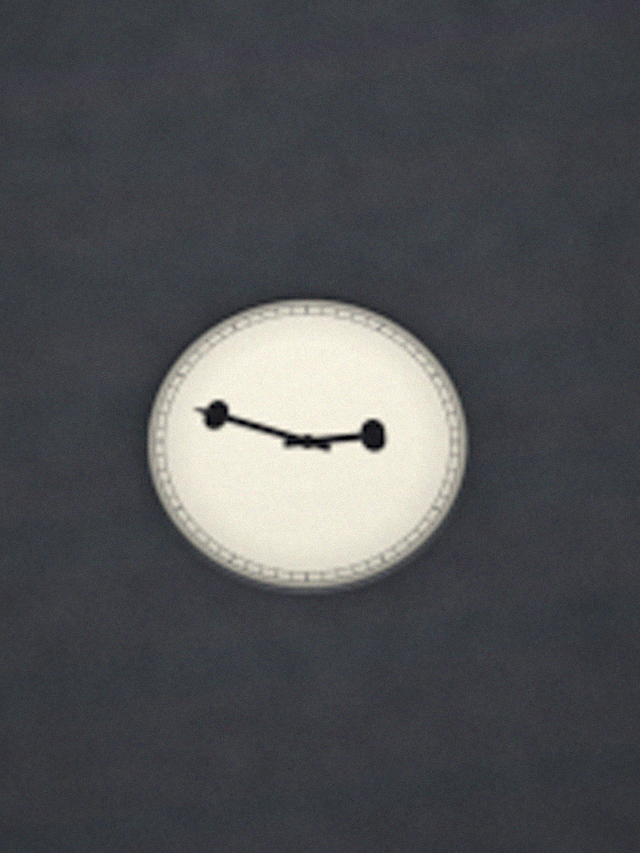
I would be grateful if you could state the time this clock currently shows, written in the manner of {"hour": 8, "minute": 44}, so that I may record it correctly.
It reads {"hour": 2, "minute": 48}
